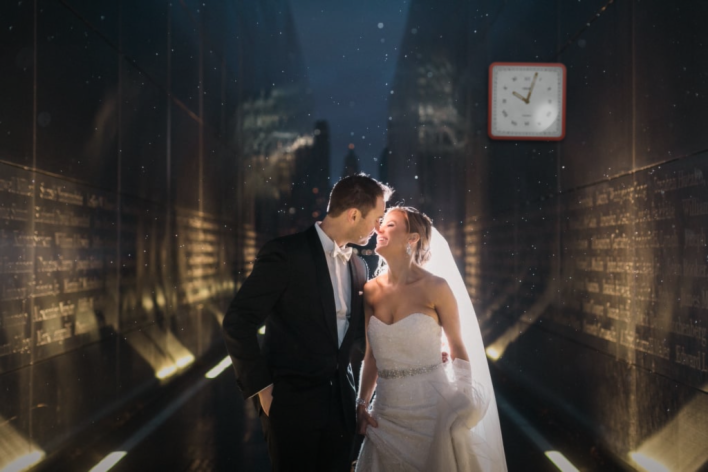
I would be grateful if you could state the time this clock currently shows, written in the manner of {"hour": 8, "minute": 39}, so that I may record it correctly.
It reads {"hour": 10, "minute": 3}
